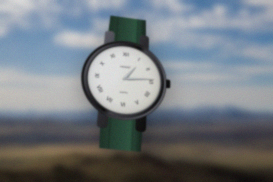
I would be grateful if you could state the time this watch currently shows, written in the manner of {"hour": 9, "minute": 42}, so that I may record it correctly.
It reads {"hour": 1, "minute": 14}
